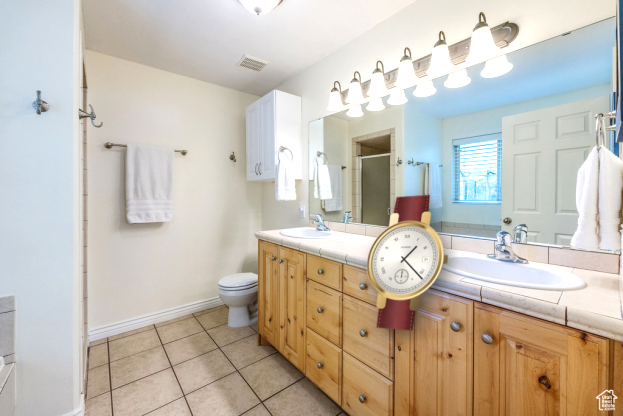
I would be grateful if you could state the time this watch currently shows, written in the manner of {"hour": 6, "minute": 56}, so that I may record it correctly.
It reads {"hour": 1, "minute": 22}
